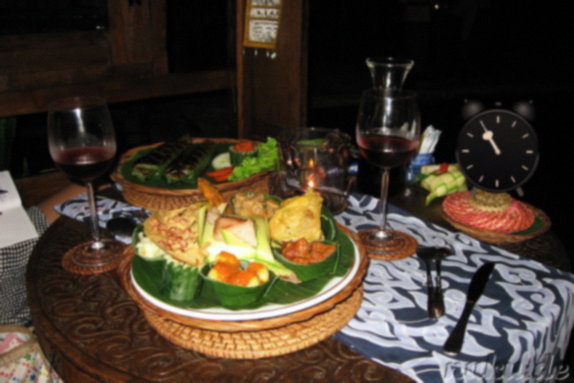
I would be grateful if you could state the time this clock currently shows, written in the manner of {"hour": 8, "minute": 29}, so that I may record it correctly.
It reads {"hour": 10, "minute": 55}
